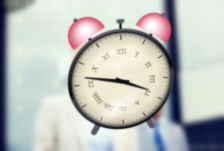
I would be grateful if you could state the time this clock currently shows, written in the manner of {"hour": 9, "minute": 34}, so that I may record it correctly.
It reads {"hour": 3, "minute": 47}
